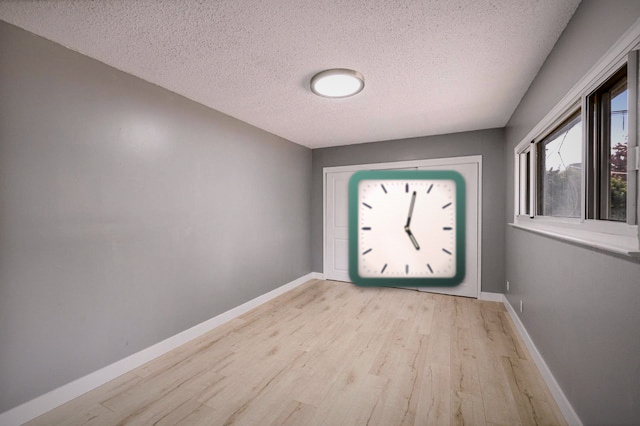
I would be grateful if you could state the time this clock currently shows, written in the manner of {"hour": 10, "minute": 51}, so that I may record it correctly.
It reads {"hour": 5, "minute": 2}
